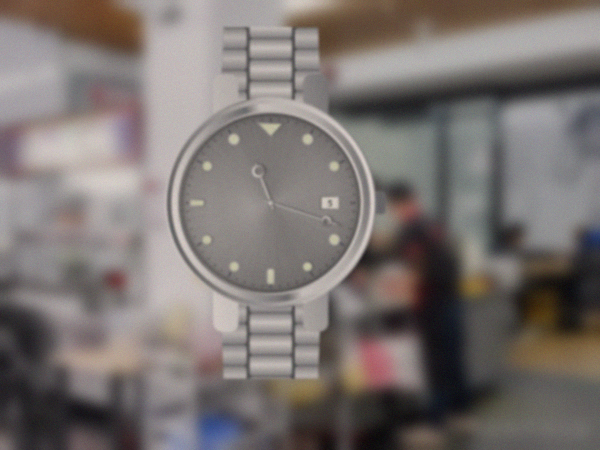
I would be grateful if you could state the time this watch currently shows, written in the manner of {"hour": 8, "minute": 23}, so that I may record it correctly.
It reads {"hour": 11, "minute": 18}
